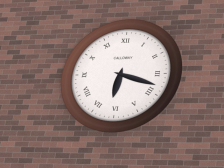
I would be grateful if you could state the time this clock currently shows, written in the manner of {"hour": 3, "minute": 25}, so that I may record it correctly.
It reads {"hour": 6, "minute": 18}
